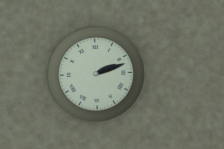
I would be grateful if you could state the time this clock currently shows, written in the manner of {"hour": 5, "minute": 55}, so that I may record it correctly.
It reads {"hour": 2, "minute": 12}
